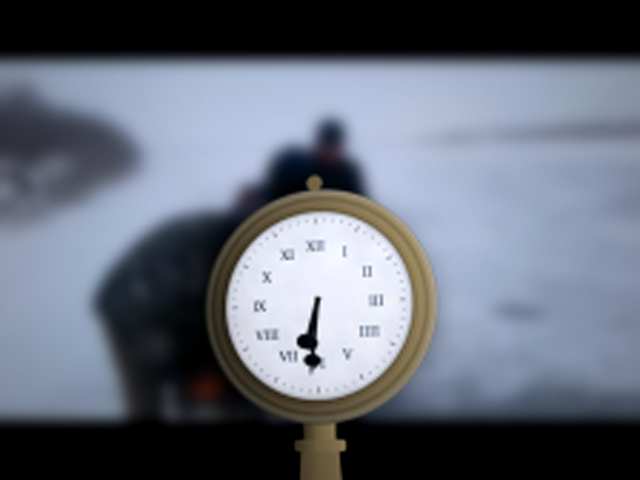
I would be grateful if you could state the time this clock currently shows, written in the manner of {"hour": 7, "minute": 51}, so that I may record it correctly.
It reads {"hour": 6, "minute": 31}
